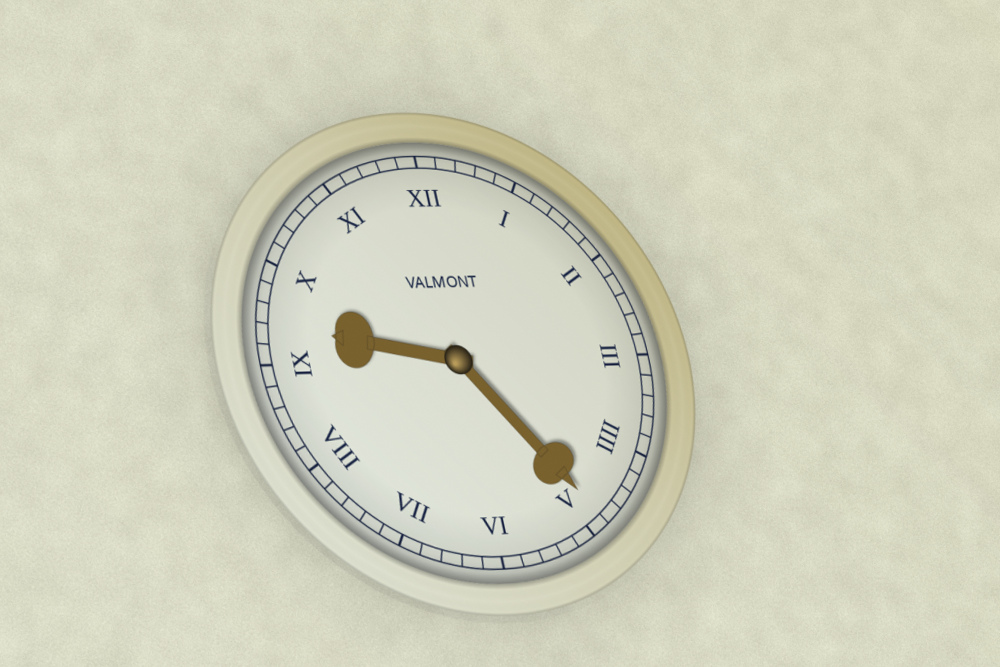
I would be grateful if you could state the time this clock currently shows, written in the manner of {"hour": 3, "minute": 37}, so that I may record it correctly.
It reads {"hour": 9, "minute": 24}
